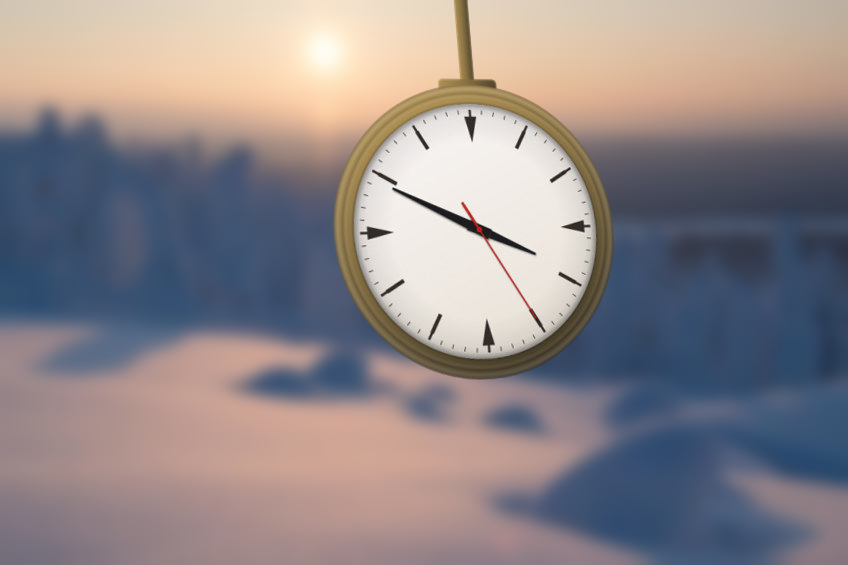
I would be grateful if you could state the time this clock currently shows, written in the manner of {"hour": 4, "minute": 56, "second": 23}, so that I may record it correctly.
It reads {"hour": 3, "minute": 49, "second": 25}
